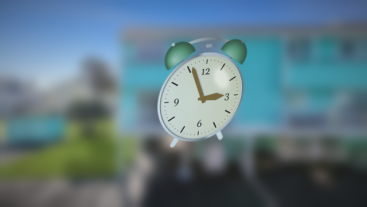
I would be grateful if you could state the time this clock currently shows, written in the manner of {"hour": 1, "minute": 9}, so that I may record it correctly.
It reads {"hour": 2, "minute": 56}
